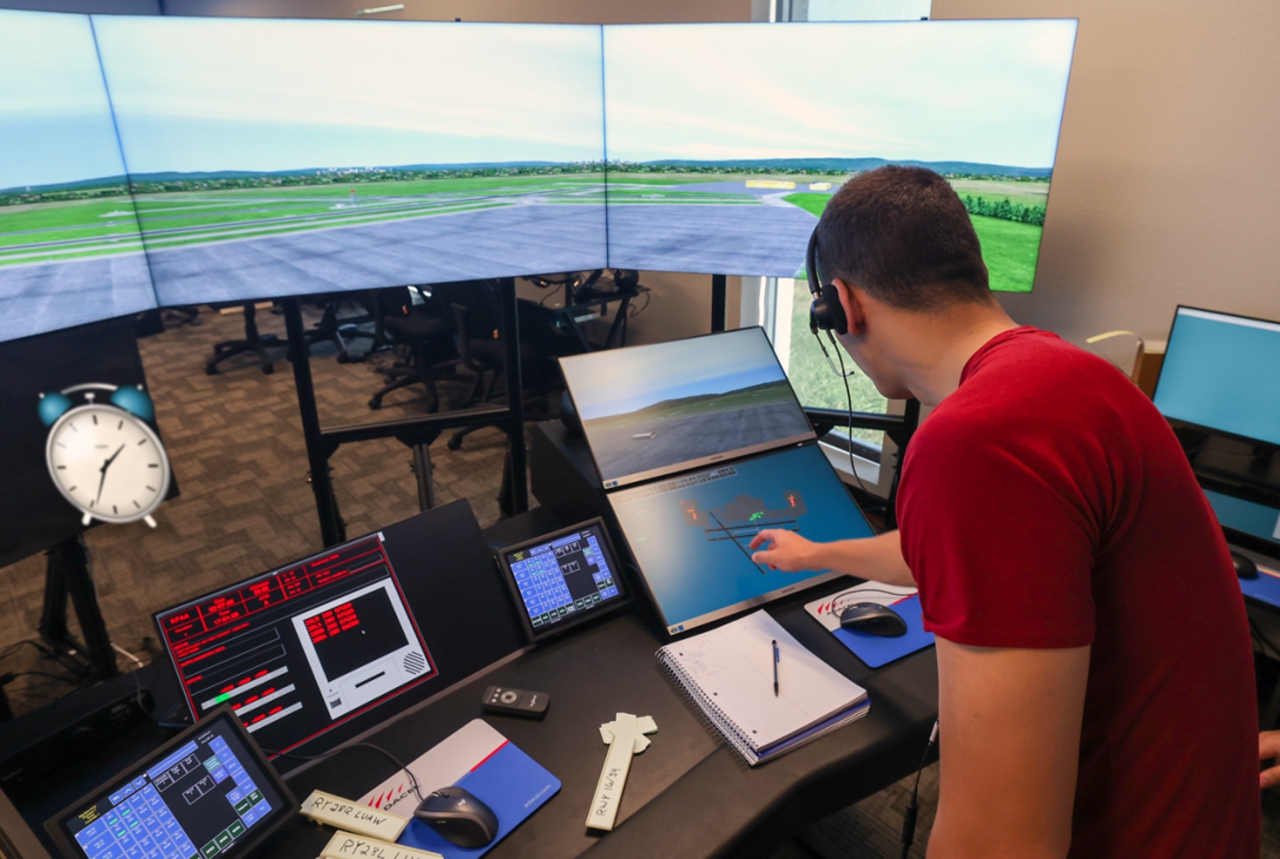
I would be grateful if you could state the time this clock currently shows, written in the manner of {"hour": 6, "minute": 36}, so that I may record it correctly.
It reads {"hour": 1, "minute": 34}
